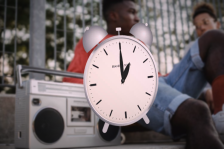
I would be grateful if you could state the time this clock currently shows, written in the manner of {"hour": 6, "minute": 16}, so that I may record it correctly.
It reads {"hour": 1, "minute": 0}
